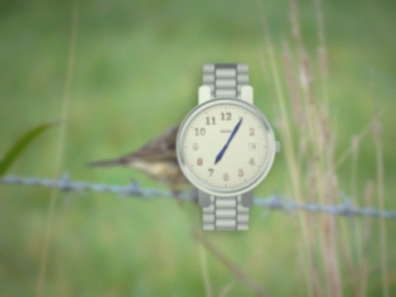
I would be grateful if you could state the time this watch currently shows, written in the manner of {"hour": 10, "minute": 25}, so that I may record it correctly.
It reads {"hour": 7, "minute": 5}
